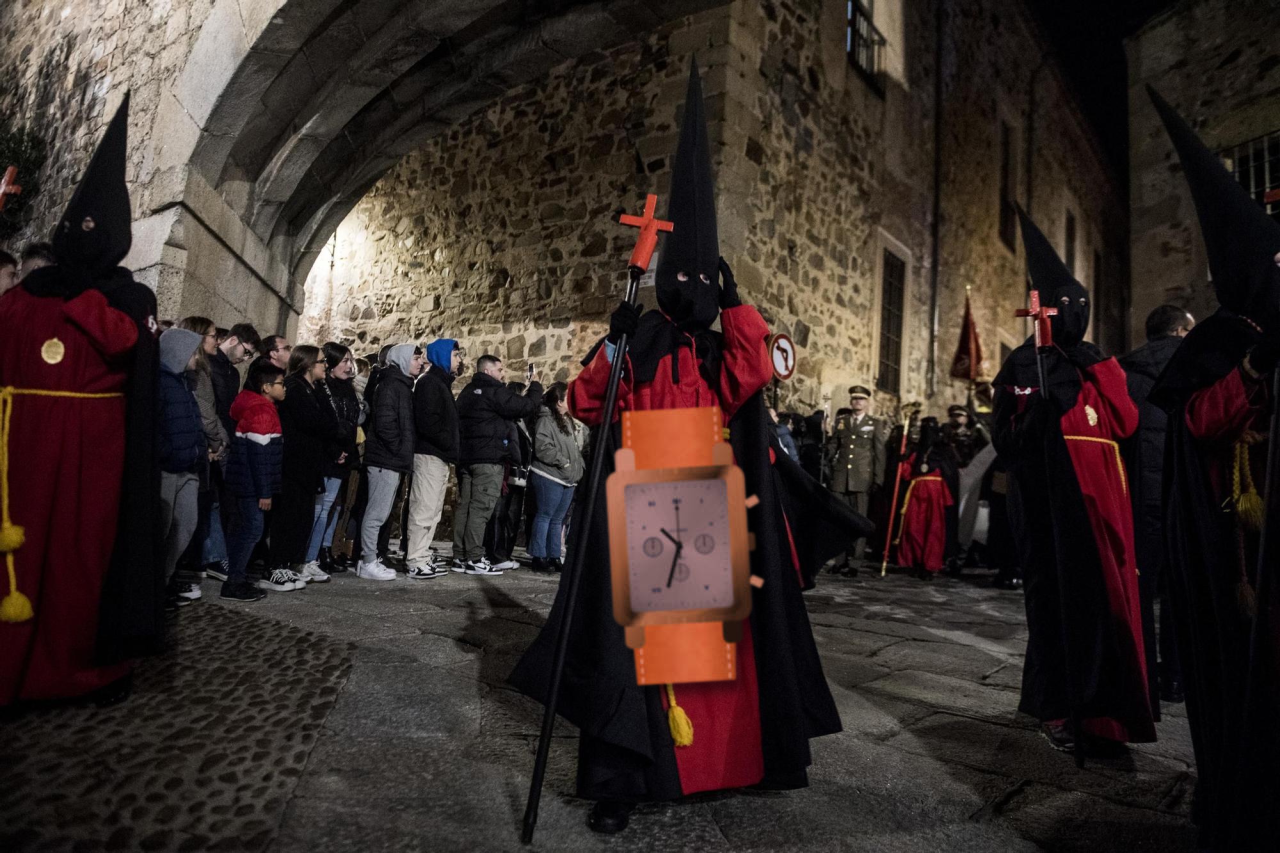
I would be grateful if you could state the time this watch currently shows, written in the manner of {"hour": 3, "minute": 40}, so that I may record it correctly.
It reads {"hour": 10, "minute": 33}
